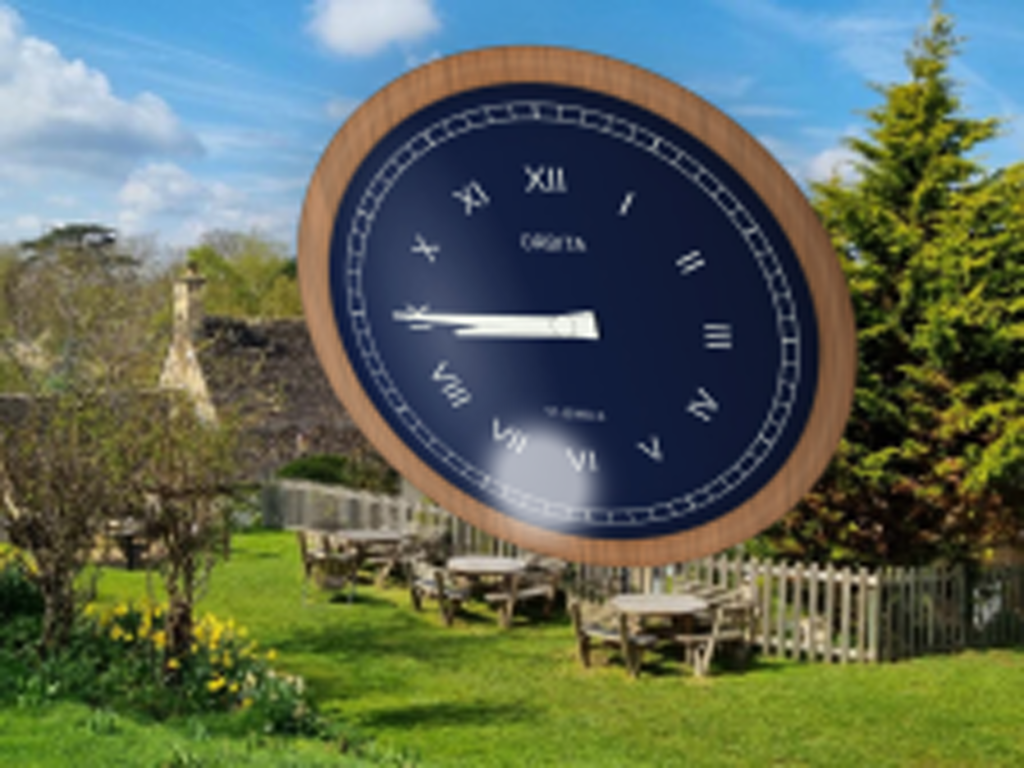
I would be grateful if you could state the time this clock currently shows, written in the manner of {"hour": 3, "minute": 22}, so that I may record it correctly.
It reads {"hour": 8, "minute": 45}
